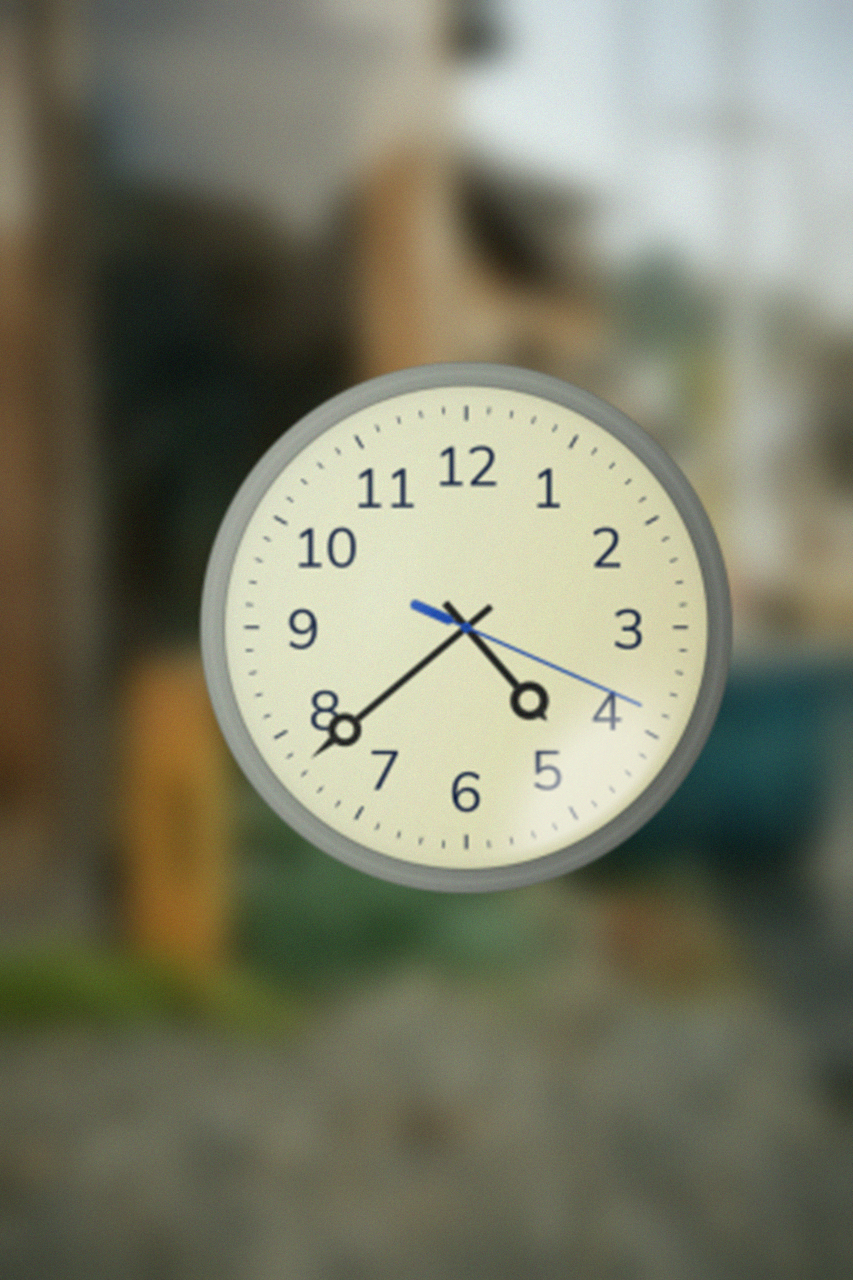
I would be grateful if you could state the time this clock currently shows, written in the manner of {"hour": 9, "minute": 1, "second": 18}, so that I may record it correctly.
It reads {"hour": 4, "minute": 38, "second": 19}
